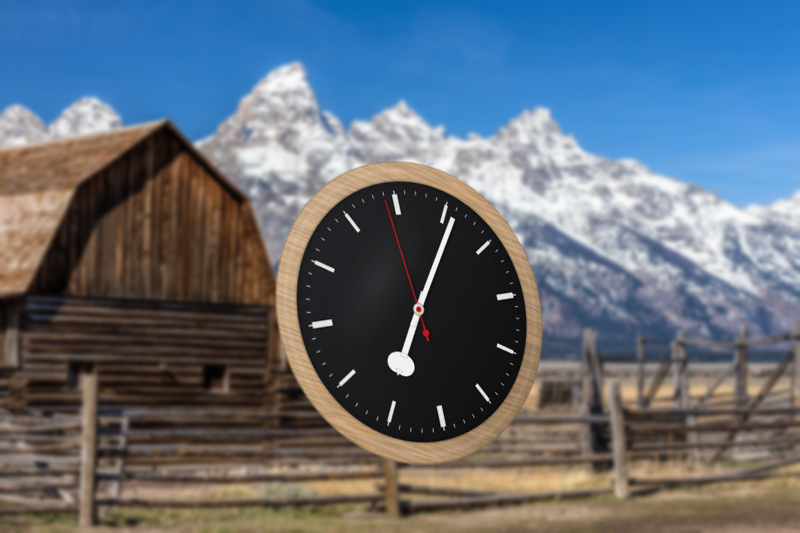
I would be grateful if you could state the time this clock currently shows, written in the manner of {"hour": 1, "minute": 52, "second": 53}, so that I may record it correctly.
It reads {"hour": 7, "minute": 5, "second": 59}
